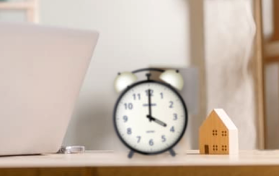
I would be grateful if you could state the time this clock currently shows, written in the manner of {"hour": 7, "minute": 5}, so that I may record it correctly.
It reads {"hour": 4, "minute": 0}
